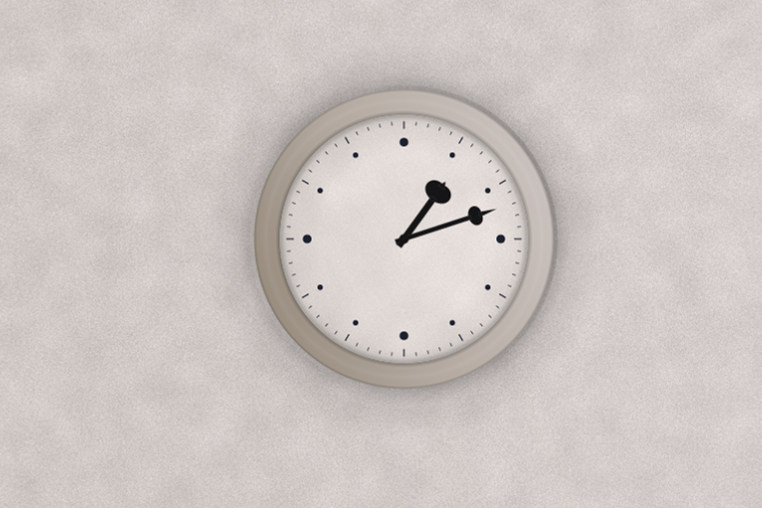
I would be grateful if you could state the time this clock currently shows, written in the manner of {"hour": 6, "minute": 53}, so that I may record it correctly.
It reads {"hour": 1, "minute": 12}
